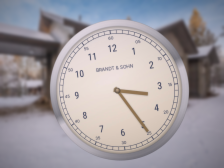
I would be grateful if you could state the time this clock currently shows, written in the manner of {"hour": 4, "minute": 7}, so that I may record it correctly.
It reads {"hour": 3, "minute": 25}
